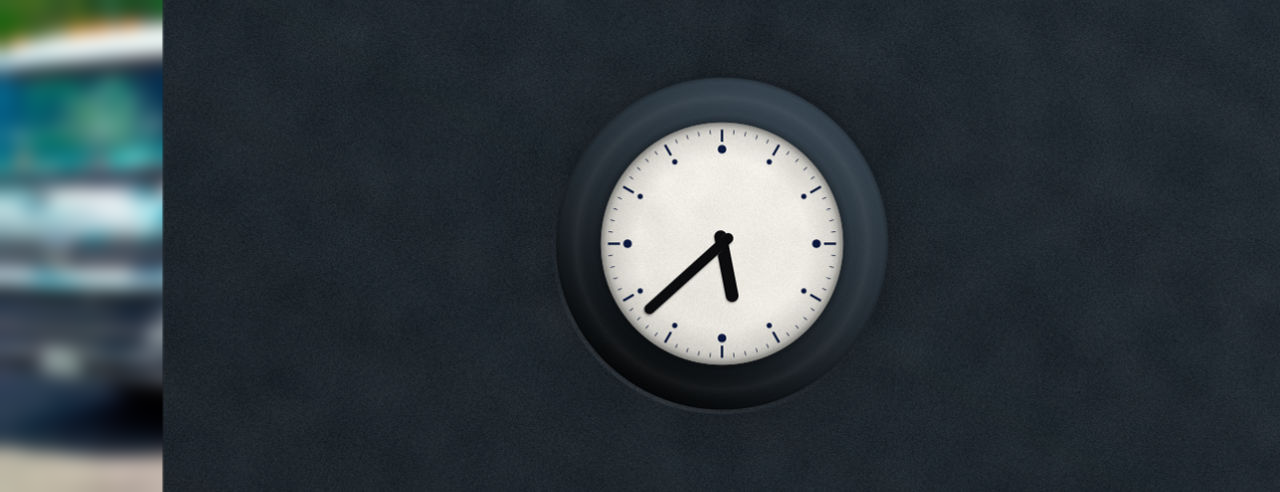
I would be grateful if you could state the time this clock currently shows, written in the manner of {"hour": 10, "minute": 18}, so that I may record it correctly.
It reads {"hour": 5, "minute": 38}
